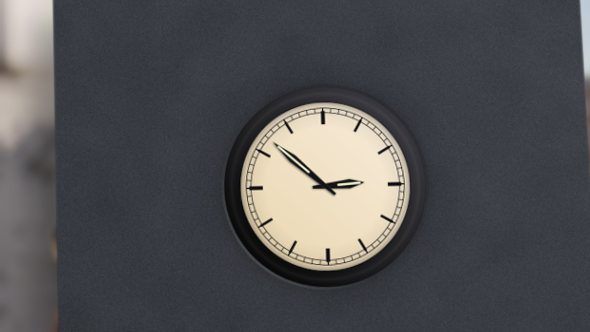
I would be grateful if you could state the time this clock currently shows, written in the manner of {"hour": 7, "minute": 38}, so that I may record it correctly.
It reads {"hour": 2, "minute": 52}
